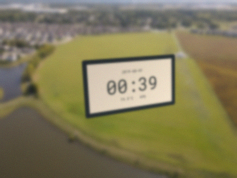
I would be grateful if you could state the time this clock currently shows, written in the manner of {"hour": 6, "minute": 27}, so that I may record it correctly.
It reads {"hour": 0, "minute": 39}
